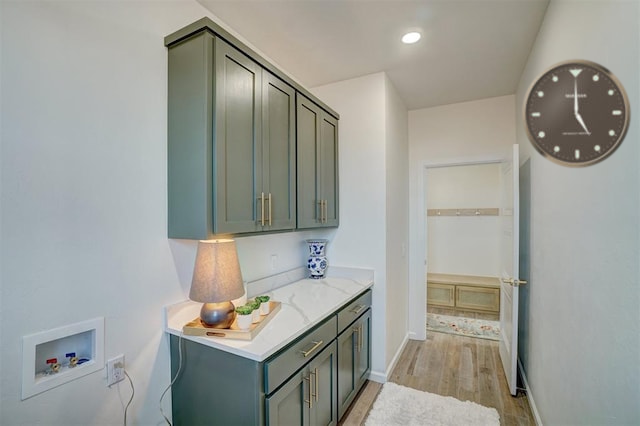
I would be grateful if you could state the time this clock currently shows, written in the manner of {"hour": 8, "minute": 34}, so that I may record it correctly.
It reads {"hour": 5, "minute": 0}
